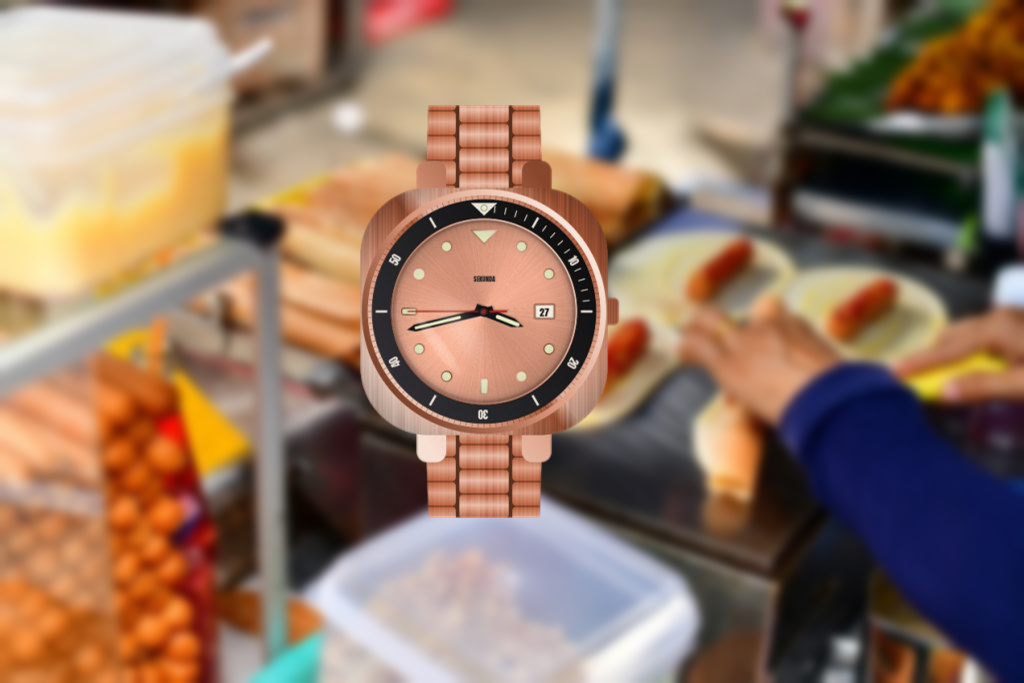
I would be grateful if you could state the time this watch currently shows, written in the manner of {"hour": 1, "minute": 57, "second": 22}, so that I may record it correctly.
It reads {"hour": 3, "minute": 42, "second": 45}
